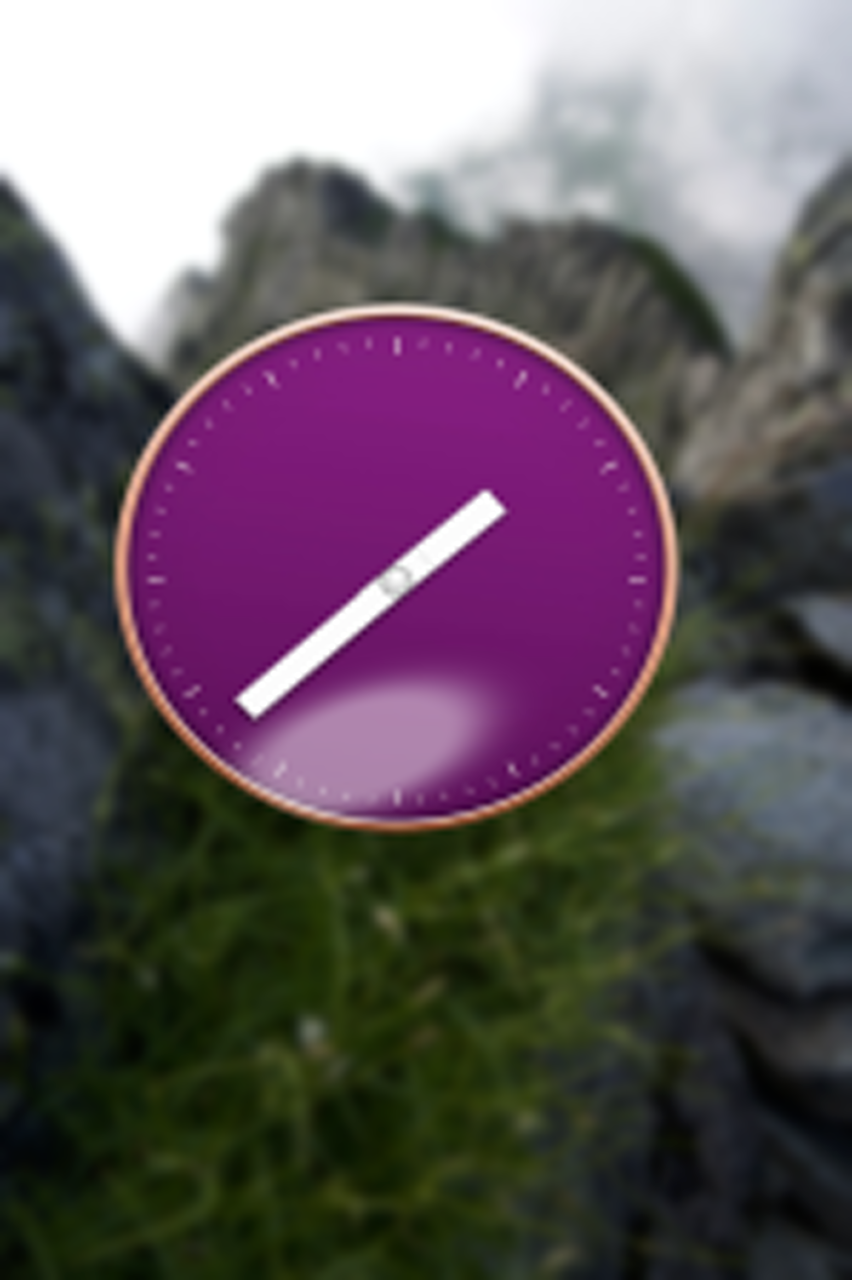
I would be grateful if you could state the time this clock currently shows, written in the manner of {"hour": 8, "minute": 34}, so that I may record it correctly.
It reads {"hour": 1, "minute": 38}
